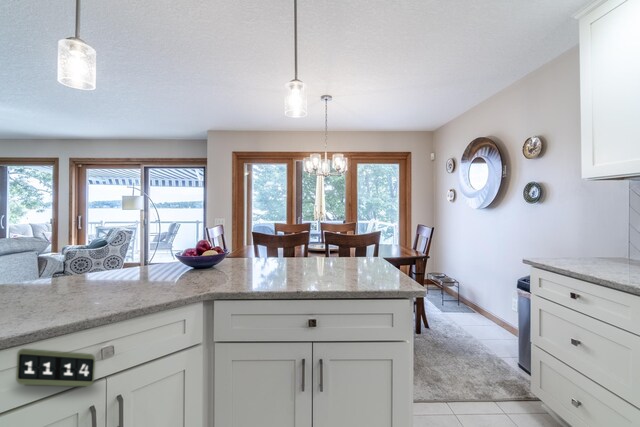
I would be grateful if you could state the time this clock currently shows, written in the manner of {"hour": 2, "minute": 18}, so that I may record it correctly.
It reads {"hour": 11, "minute": 14}
